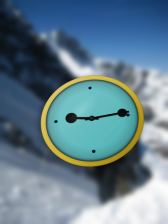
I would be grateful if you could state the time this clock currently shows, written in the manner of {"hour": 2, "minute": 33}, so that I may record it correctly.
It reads {"hour": 9, "minute": 14}
